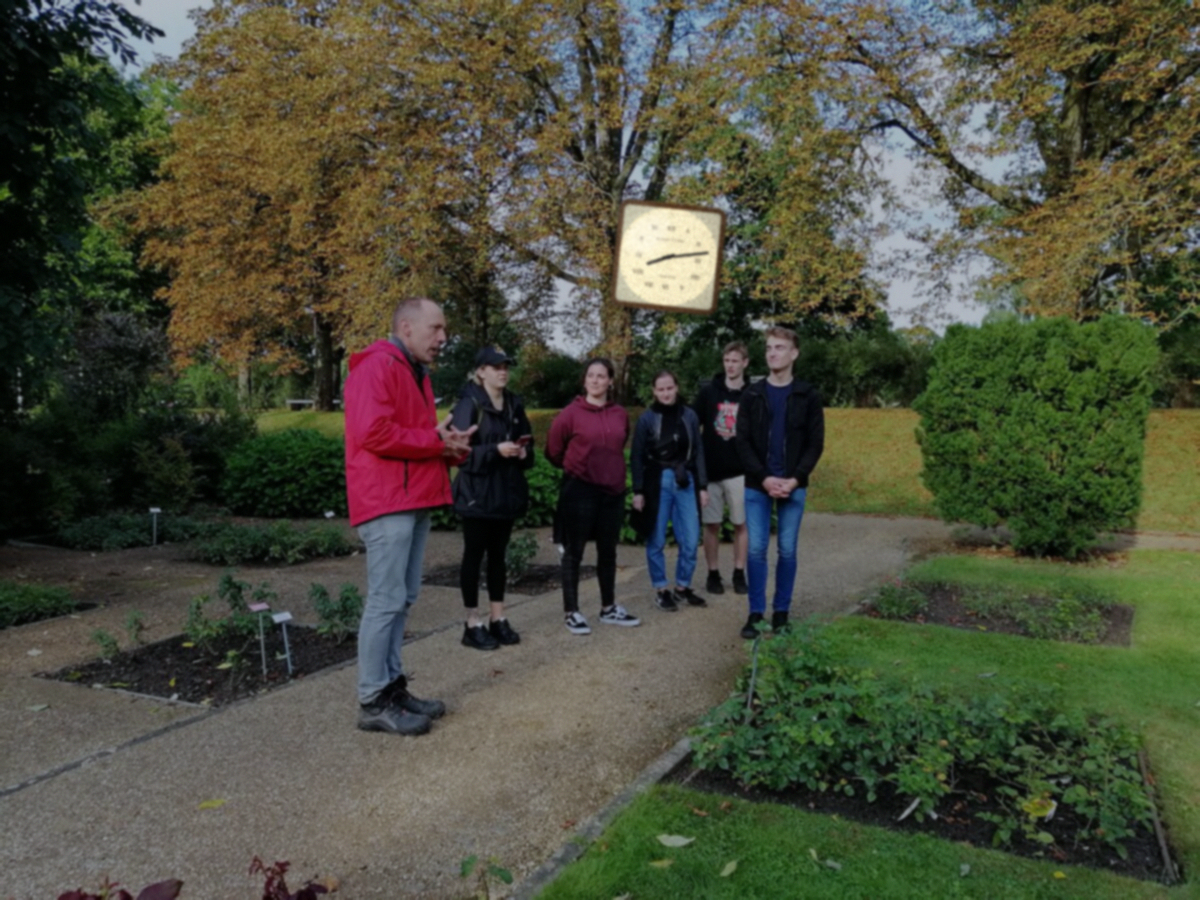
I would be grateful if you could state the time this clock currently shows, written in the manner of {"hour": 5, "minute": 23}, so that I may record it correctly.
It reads {"hour": 8, "minute": 13}
